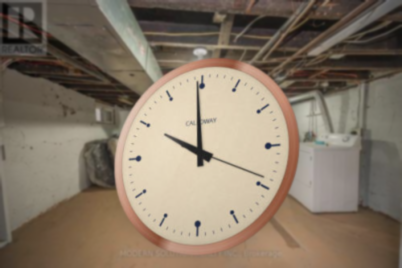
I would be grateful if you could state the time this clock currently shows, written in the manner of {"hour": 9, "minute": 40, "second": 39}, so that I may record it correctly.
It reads {"hour": 9, "minute": 59, "second": 19}
